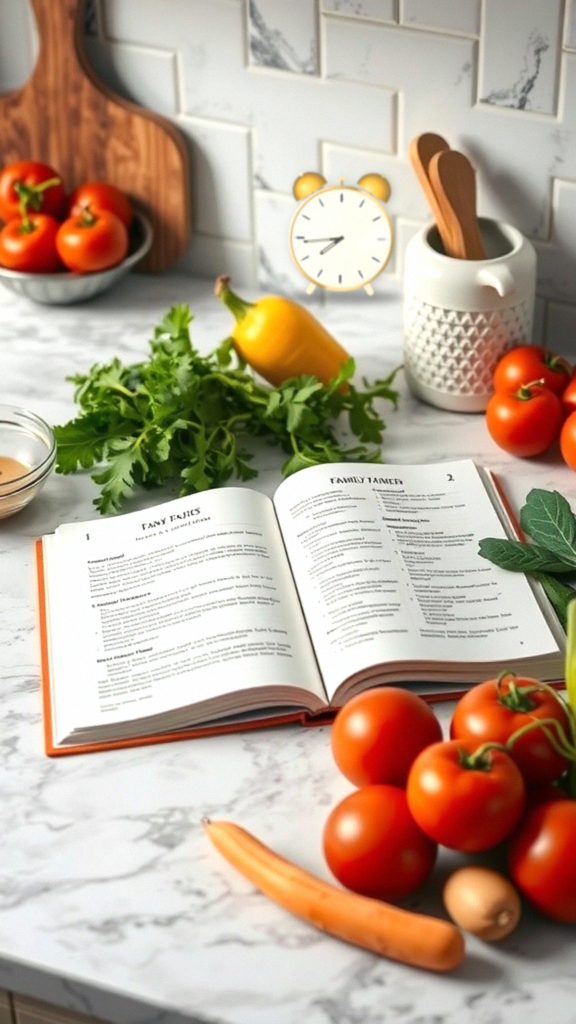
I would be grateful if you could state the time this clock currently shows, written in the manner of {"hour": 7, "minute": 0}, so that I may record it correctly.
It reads {"hour": 7, "minute": 44}
